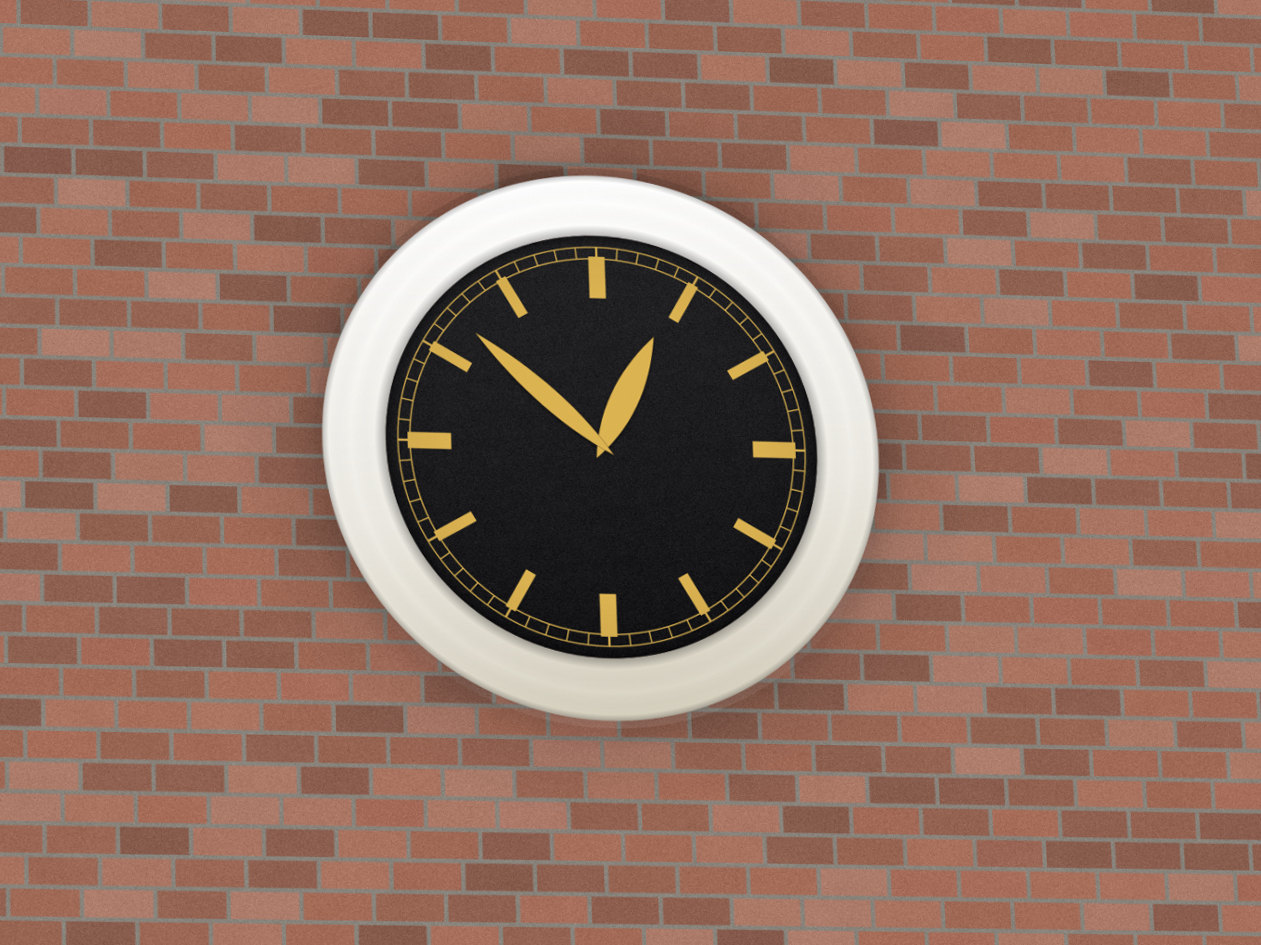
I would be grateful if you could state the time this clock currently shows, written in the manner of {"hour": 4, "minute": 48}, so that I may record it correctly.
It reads {"hour": 12, "minute": 52}
